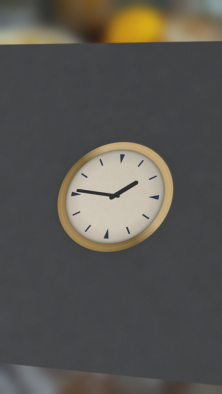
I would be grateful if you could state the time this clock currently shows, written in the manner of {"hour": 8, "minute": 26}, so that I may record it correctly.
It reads {"hour": 1, "minute": 46}
